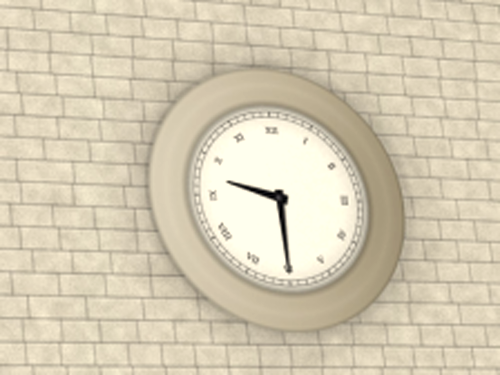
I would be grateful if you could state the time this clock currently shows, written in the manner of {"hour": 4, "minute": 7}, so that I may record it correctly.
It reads {"hour": 9, "minute": 30}
